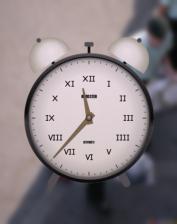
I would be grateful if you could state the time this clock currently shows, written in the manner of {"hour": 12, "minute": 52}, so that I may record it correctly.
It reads {"hour": 11, "minute": 37}
